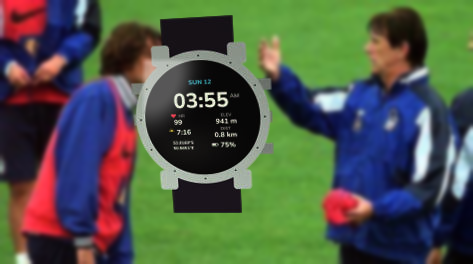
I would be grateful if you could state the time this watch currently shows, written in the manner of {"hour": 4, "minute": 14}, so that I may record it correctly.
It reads {"hour": 3, "minute": 55}
